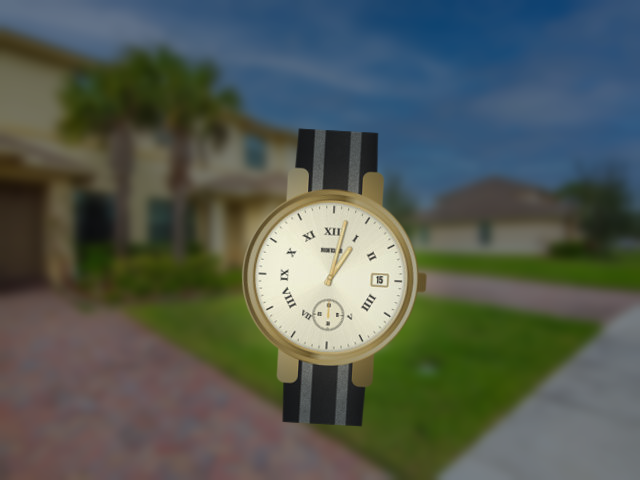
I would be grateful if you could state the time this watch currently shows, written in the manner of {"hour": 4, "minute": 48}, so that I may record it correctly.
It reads {"hour": 1, "minute": 2}
